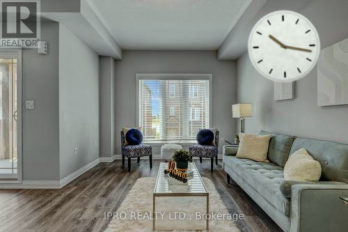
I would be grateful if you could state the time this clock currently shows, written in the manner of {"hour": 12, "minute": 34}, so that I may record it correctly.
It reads {"hour": 10, "minute": 17}
